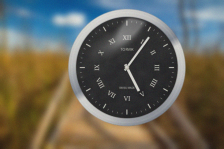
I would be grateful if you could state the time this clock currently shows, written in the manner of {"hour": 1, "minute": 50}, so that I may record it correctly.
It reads {"hour": 5, "minute": 6}
